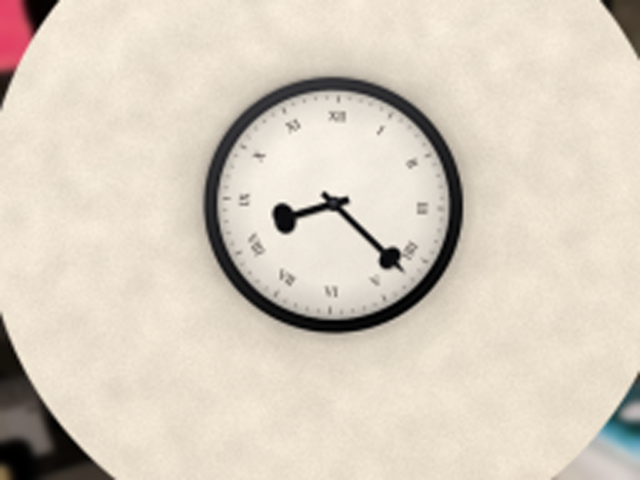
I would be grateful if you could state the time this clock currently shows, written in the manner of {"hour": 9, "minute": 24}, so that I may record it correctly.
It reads {"hour": 8, "minute": 22}
